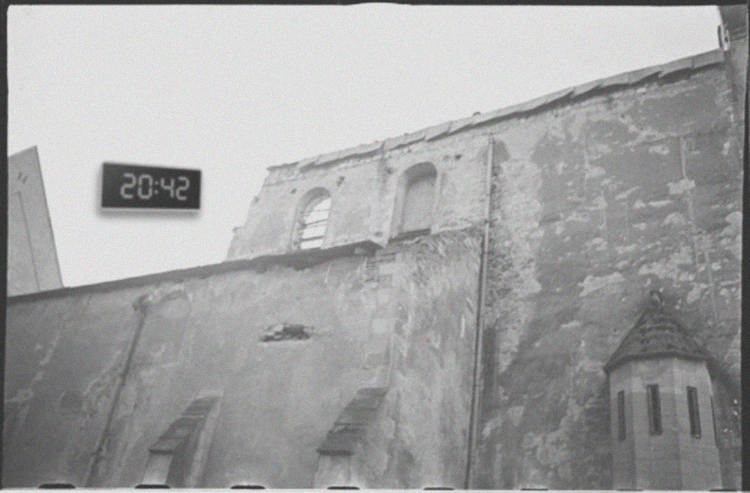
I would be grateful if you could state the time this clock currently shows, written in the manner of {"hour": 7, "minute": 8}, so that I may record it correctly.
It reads {"hour": 20, "minute": 42}
